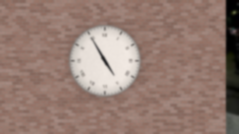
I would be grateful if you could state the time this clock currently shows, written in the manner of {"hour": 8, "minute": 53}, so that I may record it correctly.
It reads {"hour": 4, "minute": 55}
